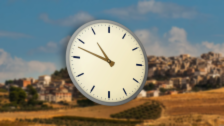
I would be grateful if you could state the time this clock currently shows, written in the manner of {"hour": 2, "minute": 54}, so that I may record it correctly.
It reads {"hour": 10, "minute": 48}
